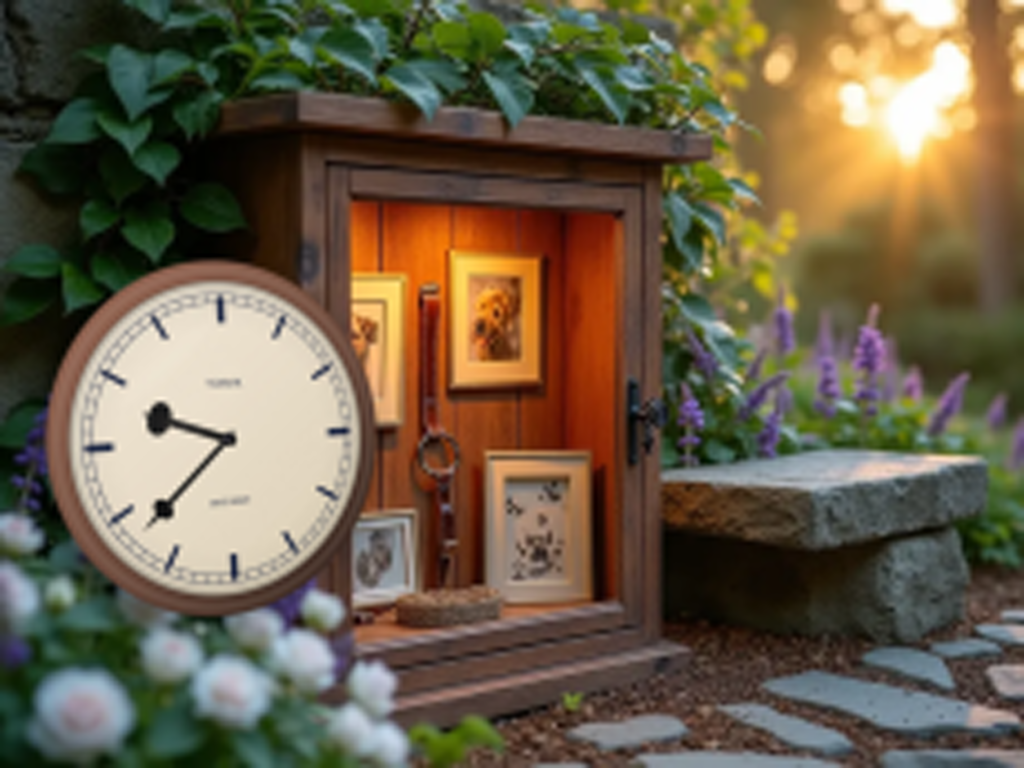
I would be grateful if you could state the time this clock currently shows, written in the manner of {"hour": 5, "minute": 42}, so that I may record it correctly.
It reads {"hour": 9, "minute": 38}
